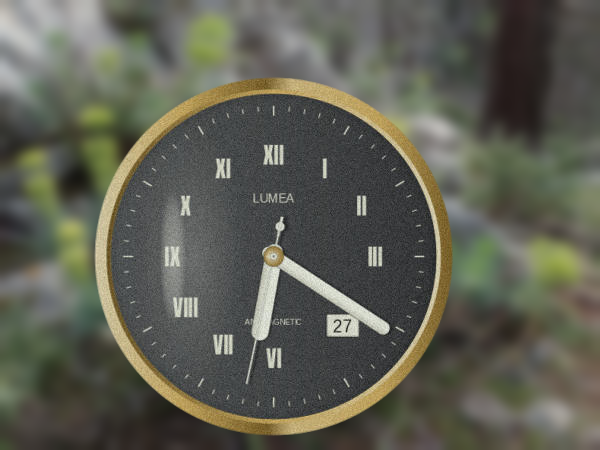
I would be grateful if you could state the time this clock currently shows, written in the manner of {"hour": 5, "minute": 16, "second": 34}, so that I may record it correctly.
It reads {"hour": 6, "minute": 20, "second": 32}
